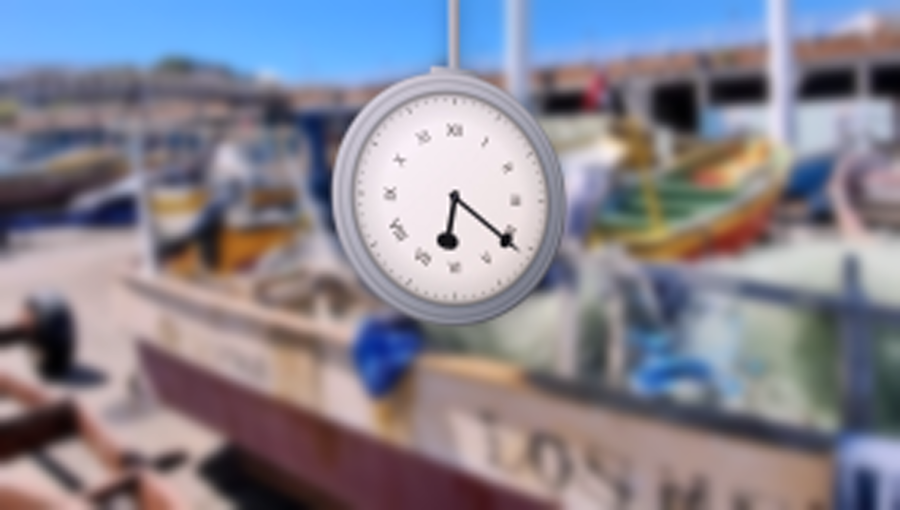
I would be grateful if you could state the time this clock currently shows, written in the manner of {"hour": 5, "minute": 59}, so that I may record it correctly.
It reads {"hour": 6, "minute": 21}
